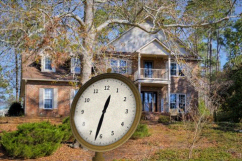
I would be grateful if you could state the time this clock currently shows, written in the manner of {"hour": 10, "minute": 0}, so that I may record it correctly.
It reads {"hour": 12, "minute": 32}
